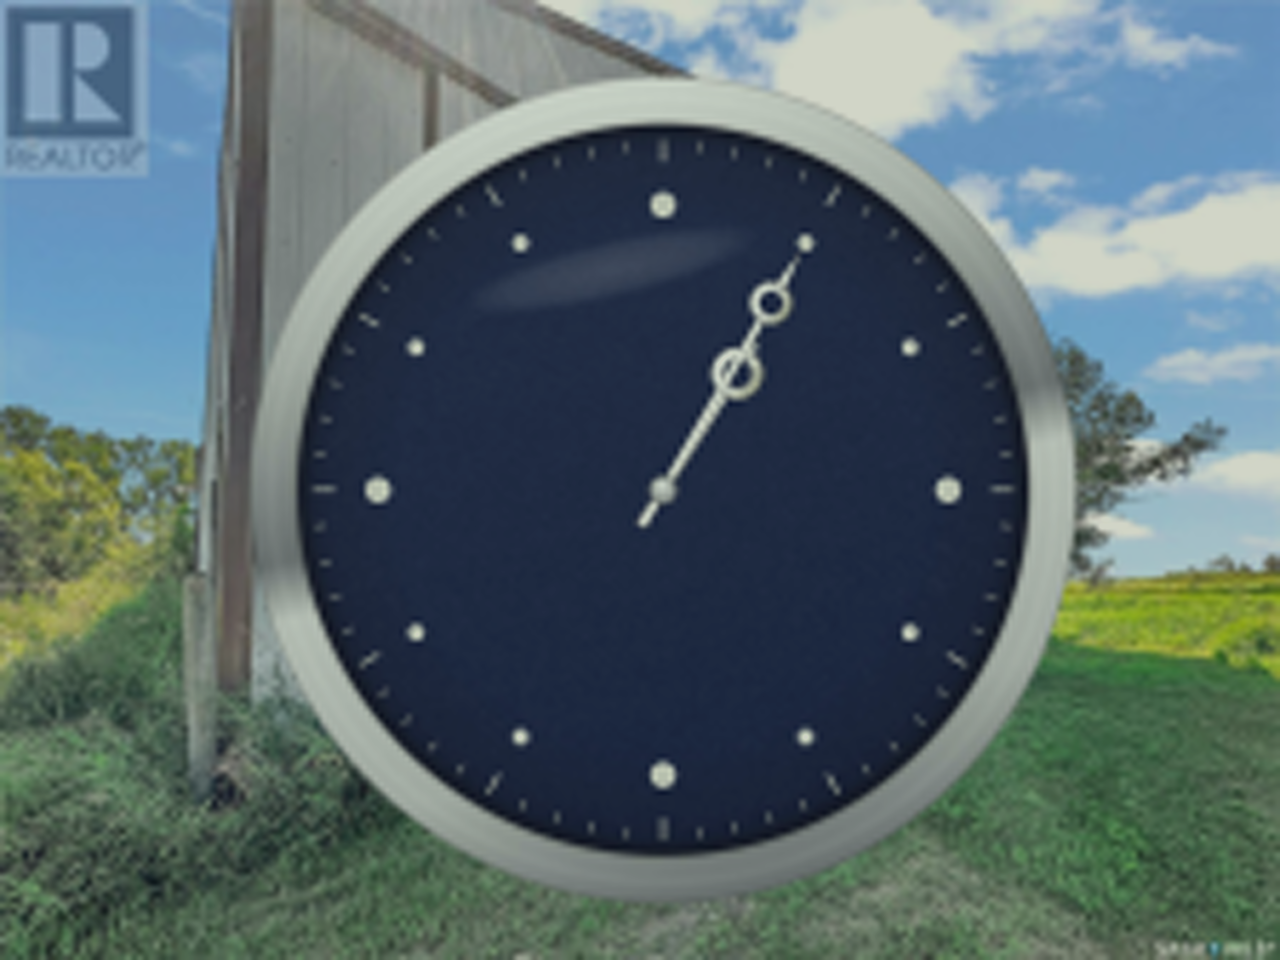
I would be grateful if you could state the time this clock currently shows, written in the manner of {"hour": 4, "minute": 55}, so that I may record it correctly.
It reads {"hour": 1, "minute": 5}
